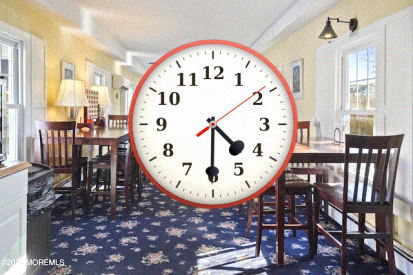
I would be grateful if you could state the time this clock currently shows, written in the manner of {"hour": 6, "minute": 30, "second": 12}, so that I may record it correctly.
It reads {"hour": 4, "minute": 30, "second": 9}
